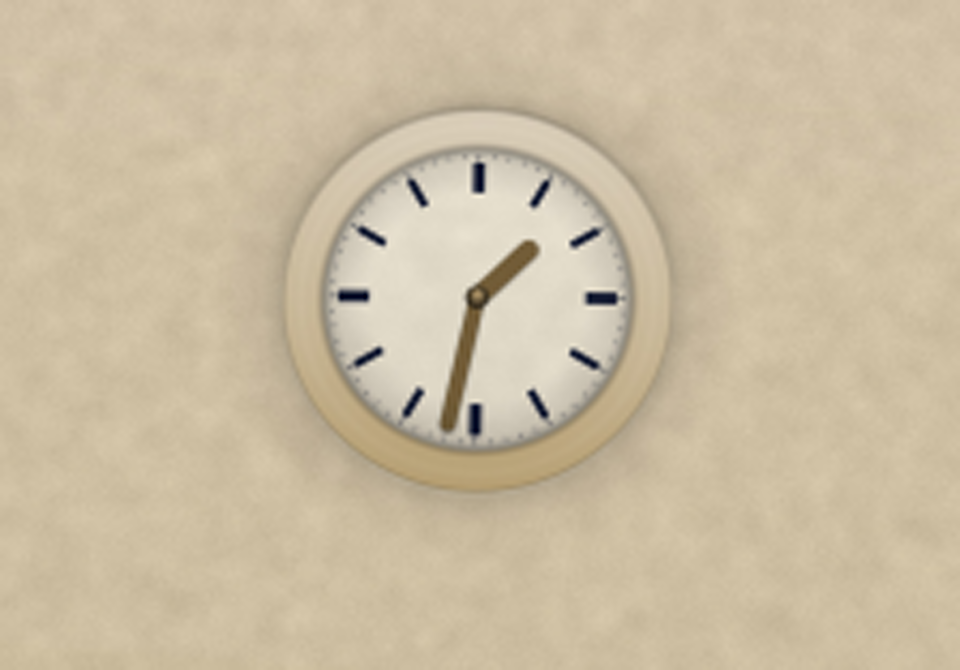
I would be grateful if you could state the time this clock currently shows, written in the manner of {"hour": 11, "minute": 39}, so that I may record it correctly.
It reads {"hour": 1, "minute": 32}
